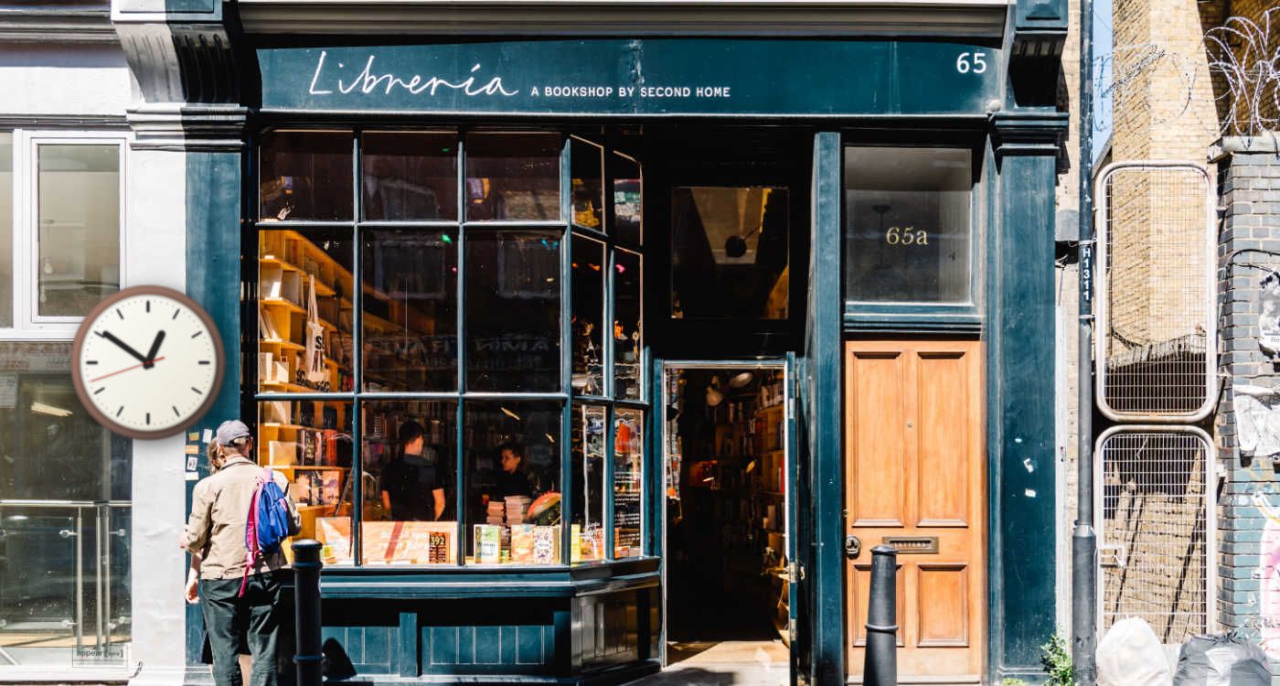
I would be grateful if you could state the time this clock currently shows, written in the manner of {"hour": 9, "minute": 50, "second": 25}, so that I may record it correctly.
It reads {"hour": 12, "minute": 50, "second": 42}
